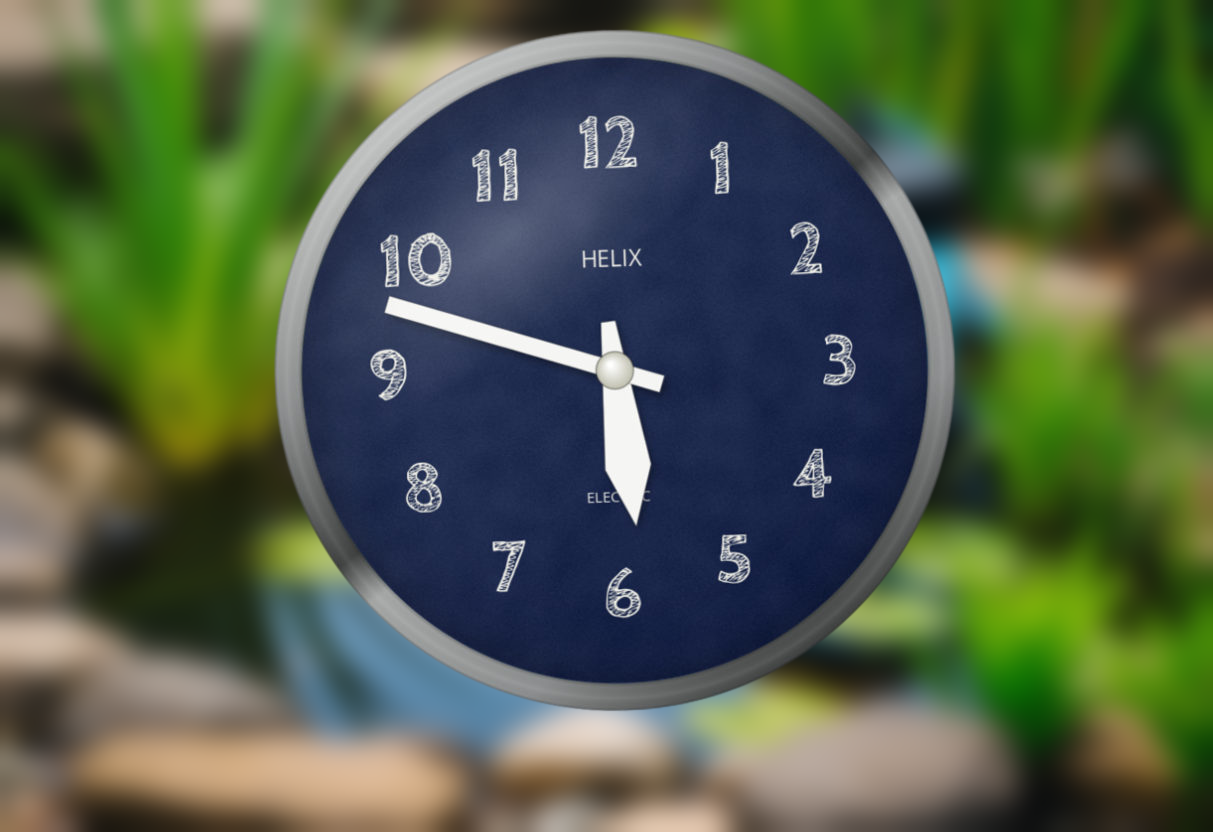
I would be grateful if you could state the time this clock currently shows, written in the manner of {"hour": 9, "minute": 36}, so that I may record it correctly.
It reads {"hour": 5, "minute": 48}
